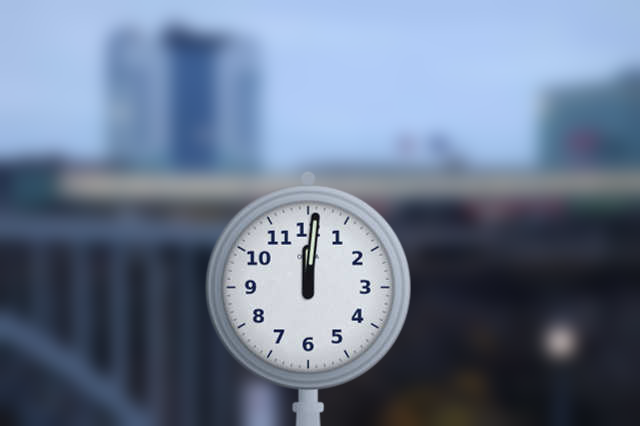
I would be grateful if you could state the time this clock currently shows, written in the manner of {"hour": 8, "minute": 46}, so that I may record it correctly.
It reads {"hour": 12, "minute": 1}
